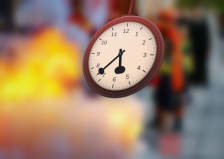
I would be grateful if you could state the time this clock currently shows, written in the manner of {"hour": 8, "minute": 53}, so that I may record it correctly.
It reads {"hour": 5, "minute": 37}
